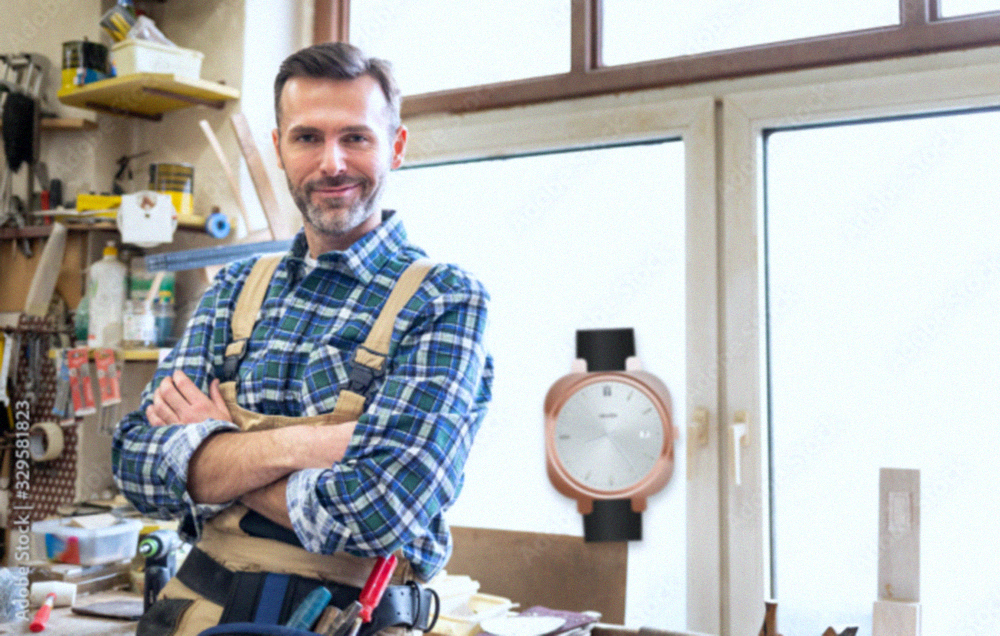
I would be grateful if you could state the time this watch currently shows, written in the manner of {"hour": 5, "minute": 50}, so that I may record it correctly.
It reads {"hour": 8, "minute": 24}
